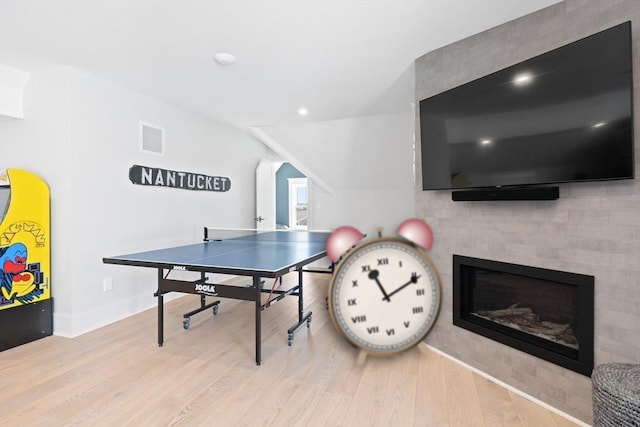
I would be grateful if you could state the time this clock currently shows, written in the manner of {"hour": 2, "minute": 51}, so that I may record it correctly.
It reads {"hour": 11, "minute": 11}
